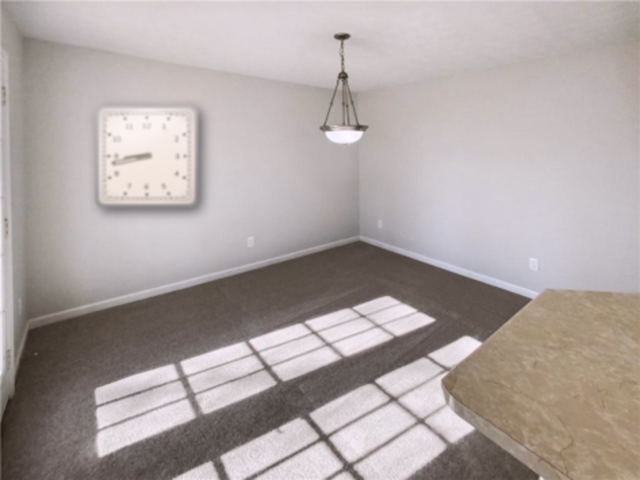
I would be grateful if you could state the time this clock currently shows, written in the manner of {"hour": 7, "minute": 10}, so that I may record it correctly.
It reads {"hour": 8, "minute": 43}
